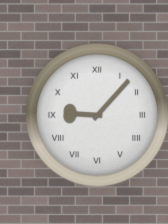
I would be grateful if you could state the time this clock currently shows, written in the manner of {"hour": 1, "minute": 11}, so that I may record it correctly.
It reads {"hour": 9, "minute": 7}
